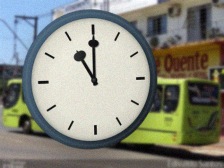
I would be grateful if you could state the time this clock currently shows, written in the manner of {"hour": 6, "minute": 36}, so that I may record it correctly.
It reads {"hour": 11, "minute": 0}
